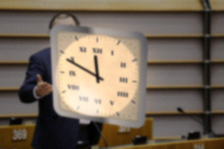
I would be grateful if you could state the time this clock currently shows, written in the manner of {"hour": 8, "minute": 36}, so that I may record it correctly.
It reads {"hour": 11, "minute": 49}
